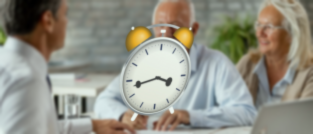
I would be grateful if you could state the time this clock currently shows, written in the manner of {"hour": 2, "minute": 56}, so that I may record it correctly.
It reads {"hour": 3, "minute": 43}
